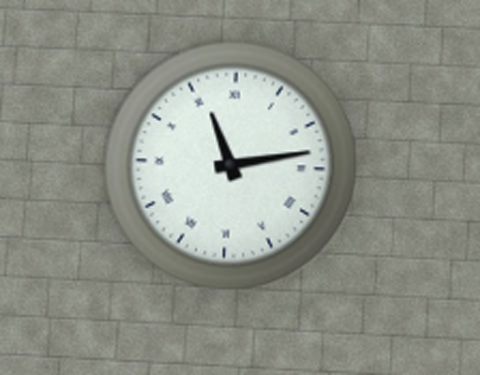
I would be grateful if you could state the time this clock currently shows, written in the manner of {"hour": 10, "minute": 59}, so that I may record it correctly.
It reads {"hour": 11, "minute": 13}
